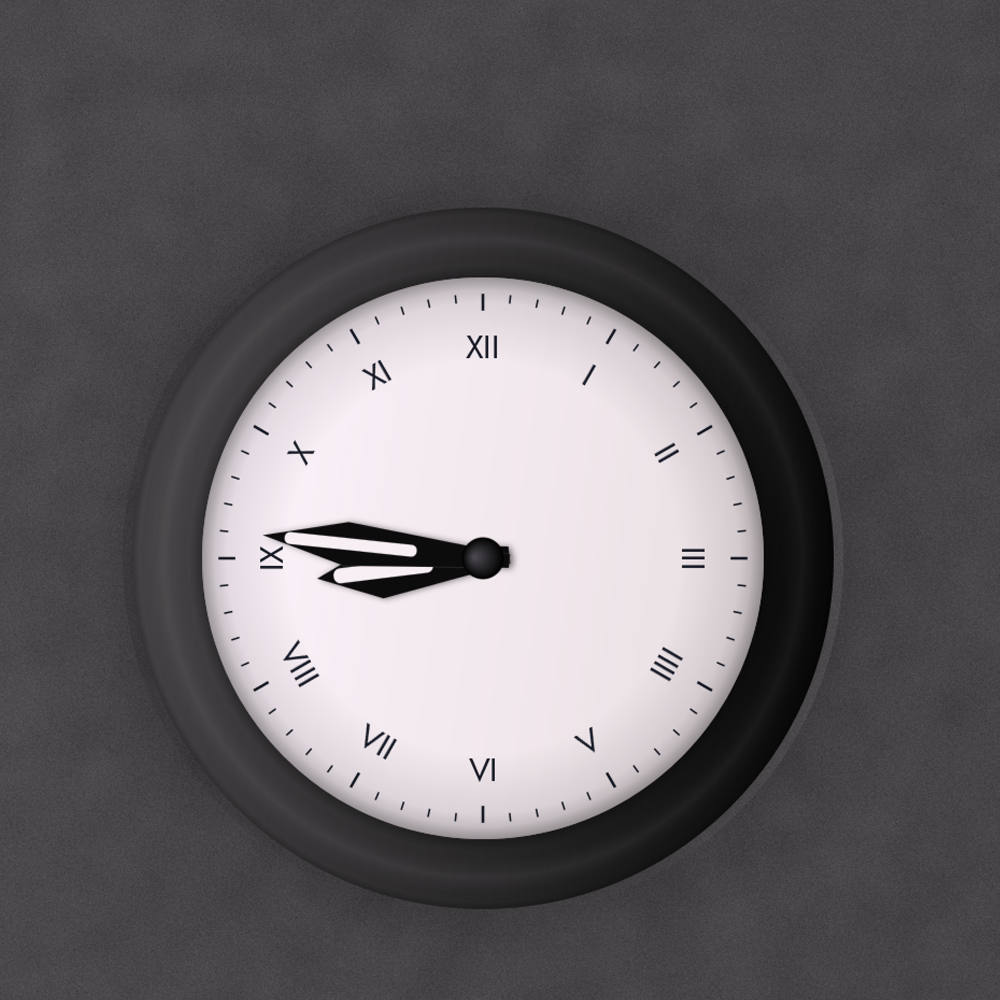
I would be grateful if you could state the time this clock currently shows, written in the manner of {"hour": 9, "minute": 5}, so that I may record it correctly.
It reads {"hour": 8, "minute": 46}
